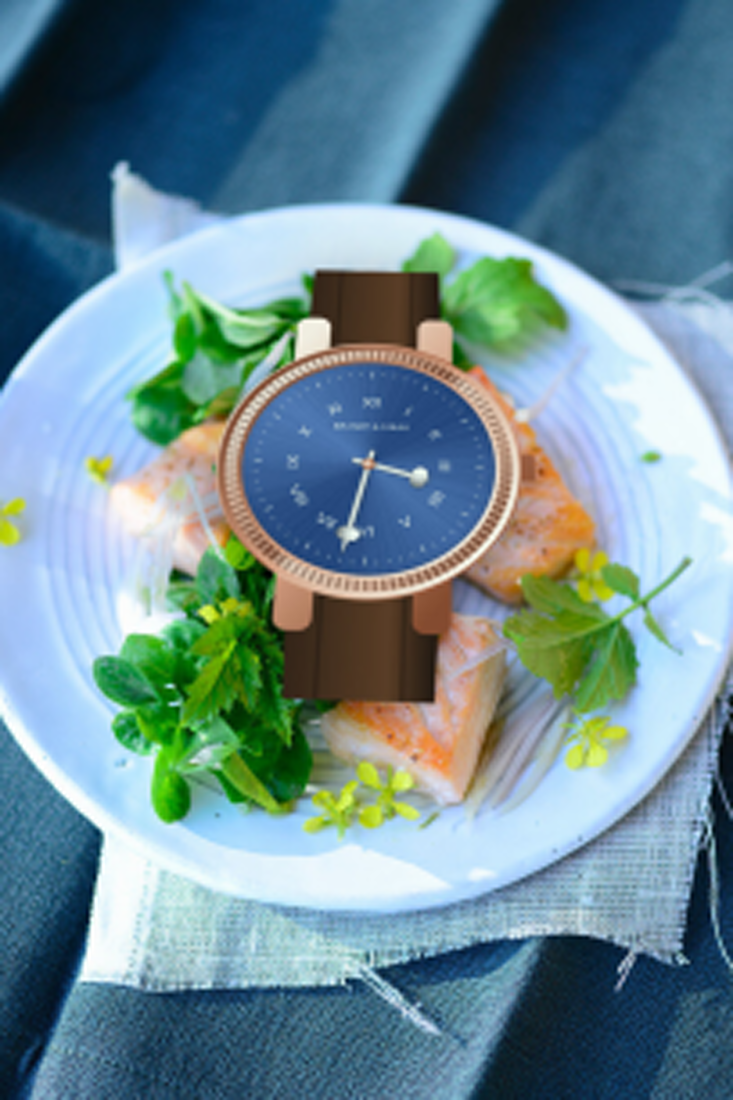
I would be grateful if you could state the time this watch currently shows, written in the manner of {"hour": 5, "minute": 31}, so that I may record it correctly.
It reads {"hour": 3, "minute": 32}
